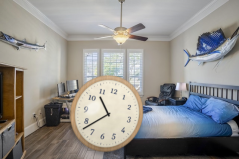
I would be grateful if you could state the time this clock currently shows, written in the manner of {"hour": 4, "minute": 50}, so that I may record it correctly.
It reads {"hour": 10, "minute": 38}
